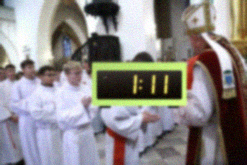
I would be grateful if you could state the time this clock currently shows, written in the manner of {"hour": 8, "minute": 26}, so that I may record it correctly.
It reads {"hour": 1, "minute": 11}
